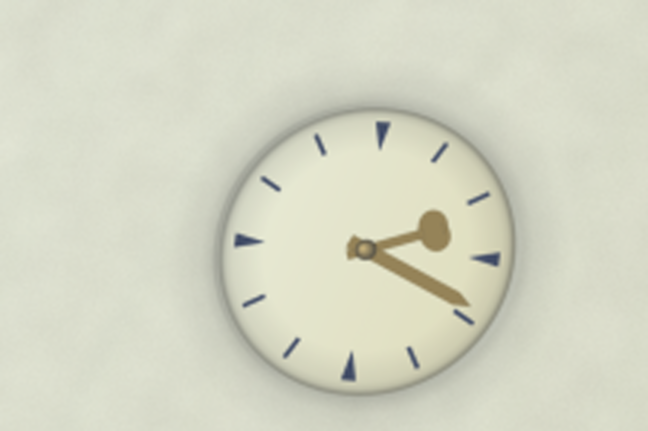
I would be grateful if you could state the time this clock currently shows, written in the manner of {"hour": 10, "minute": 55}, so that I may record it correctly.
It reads {"hour": 2, "minute": 19}
